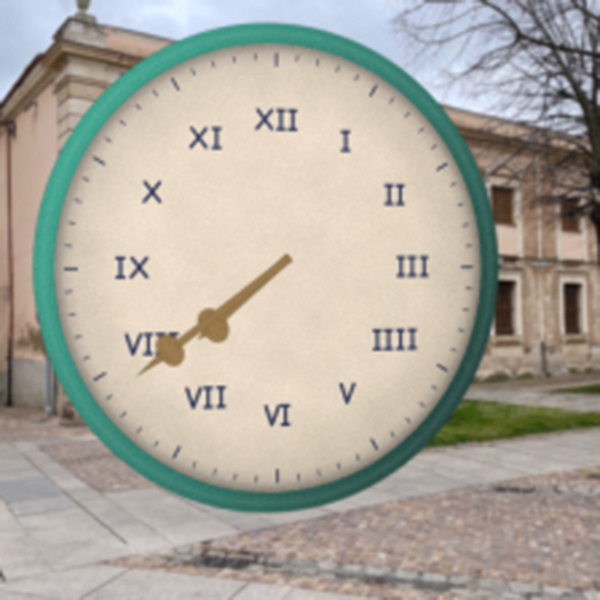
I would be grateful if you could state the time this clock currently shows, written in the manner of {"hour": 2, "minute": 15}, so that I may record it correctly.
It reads {"hour": 7, "minute": 39}
